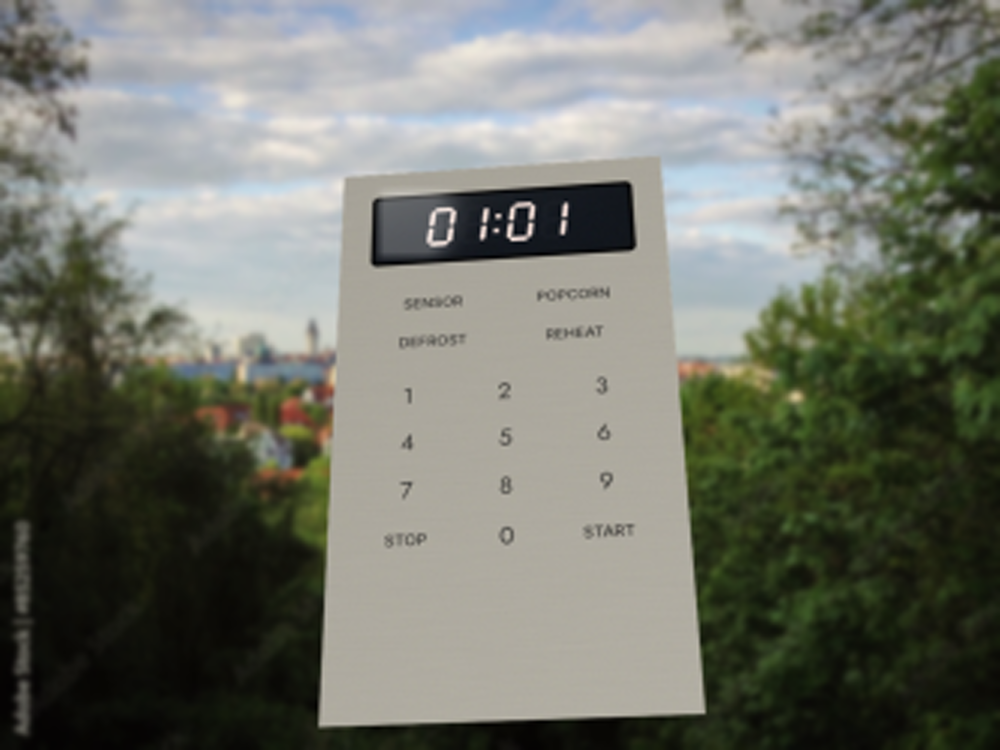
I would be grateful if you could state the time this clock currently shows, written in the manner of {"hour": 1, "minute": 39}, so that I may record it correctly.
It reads {"hour": 1, "minute": 1}
